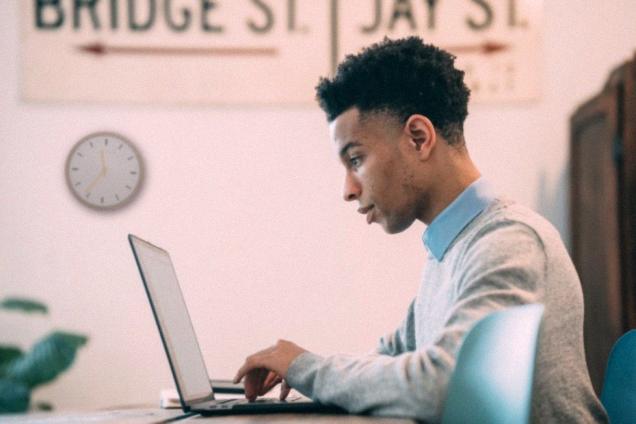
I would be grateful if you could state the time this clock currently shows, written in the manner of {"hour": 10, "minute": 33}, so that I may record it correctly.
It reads {"hour": 11, "minute": 36}
